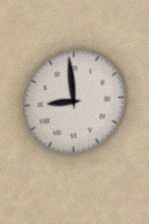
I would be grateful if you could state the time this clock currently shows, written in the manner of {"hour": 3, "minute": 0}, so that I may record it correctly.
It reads {"hour": 8, "minute": 59}
